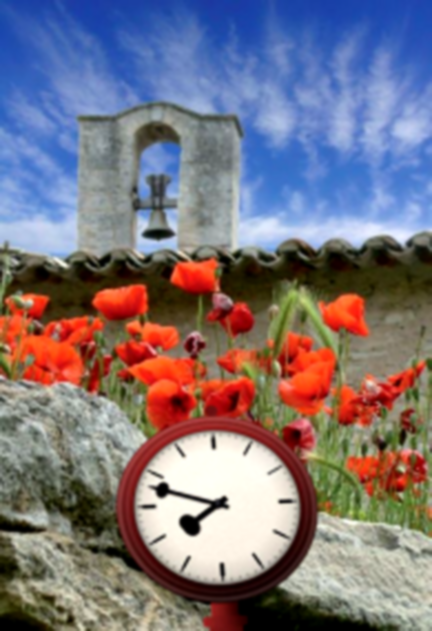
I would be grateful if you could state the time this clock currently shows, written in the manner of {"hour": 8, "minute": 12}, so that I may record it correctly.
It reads {"hour": 7, "minute": 48}
